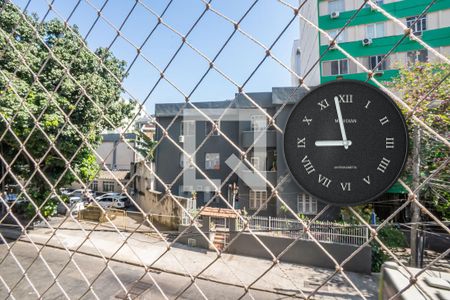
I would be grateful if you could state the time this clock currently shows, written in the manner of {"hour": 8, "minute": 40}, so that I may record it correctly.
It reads {"hour": 8, "minute": 58}
